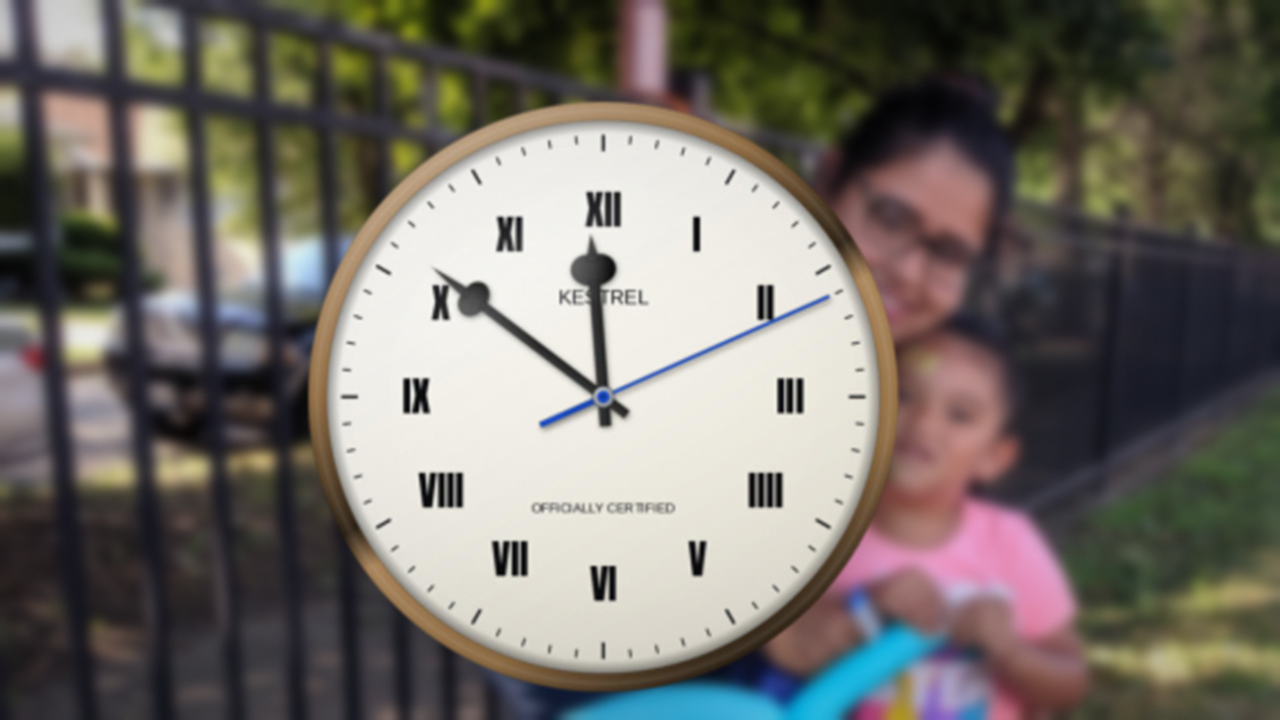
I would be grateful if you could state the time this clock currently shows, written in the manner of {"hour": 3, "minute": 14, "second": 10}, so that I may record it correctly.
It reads {"hour": 11, "minute": 51, "second": 11}
